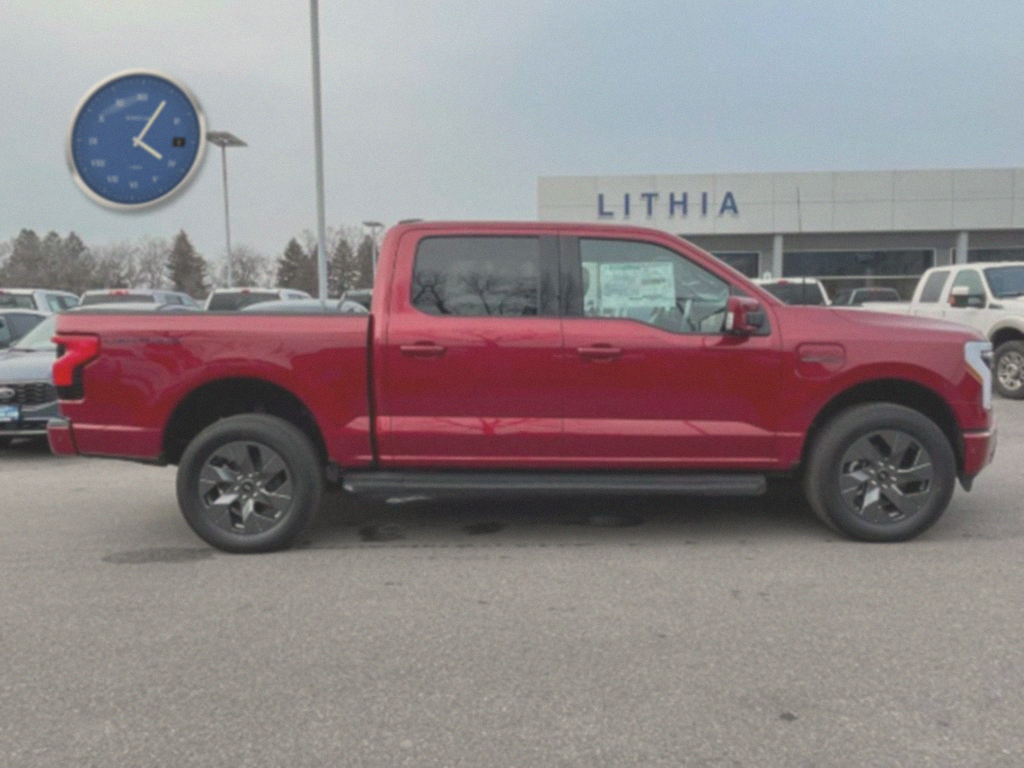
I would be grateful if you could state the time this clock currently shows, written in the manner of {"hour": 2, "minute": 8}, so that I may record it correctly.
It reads {"hour": 4, "minute": 5}
